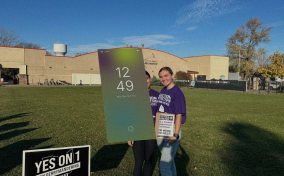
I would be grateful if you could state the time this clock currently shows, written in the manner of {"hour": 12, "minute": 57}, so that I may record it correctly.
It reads {"hour": 12, "minute": 49}
